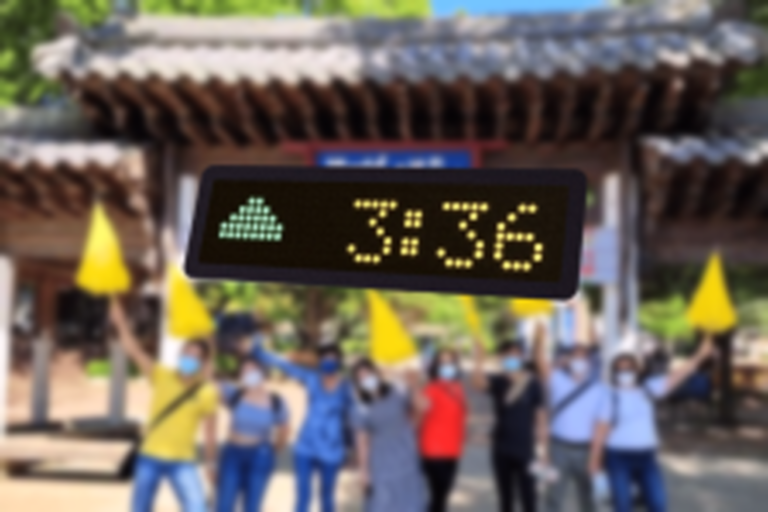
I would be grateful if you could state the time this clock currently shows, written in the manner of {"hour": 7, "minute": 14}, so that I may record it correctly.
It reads {"hour": 3, "minute": 36}
